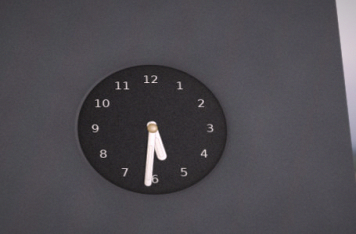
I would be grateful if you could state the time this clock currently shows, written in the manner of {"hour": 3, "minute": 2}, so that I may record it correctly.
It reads {"hour": 5, "minute": 31}
